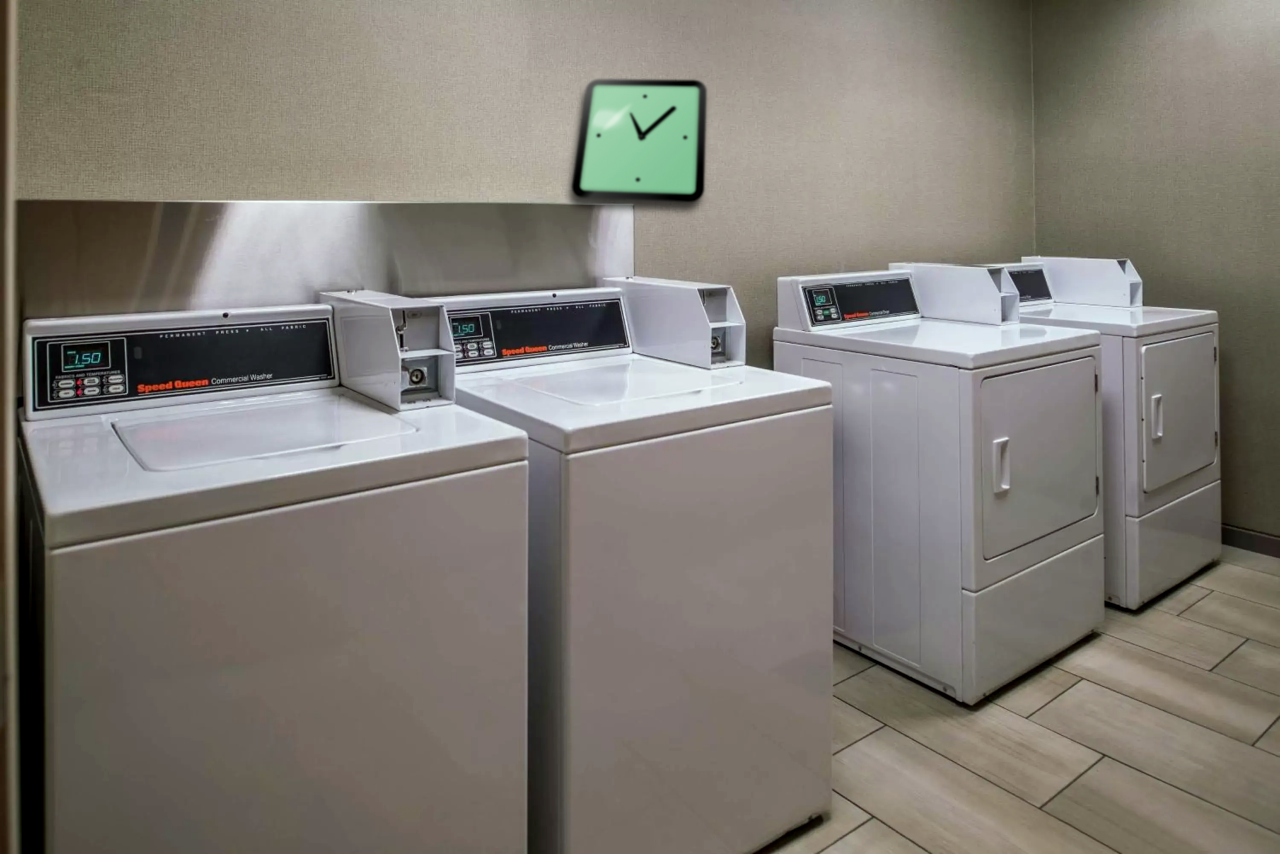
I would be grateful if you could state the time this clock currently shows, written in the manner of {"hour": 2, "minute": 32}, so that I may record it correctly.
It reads {"hour": 11, "minute": 7}
